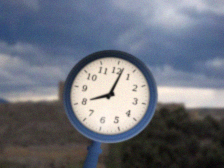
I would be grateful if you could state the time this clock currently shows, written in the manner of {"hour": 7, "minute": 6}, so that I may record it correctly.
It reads {"hour": 8, "minute": 2}
